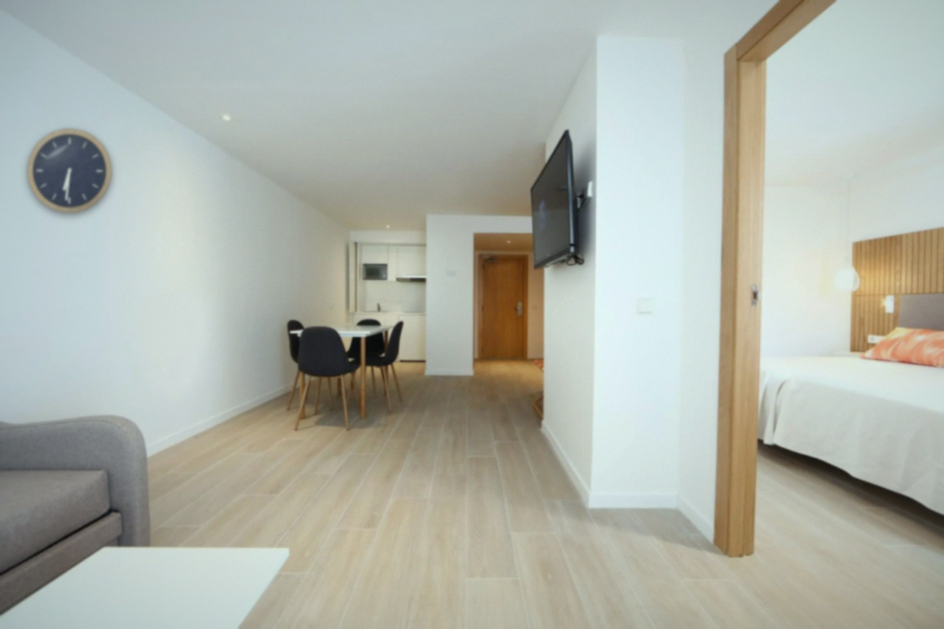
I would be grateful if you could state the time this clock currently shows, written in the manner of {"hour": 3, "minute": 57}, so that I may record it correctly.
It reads {"hour": 6, "minute": 31}
